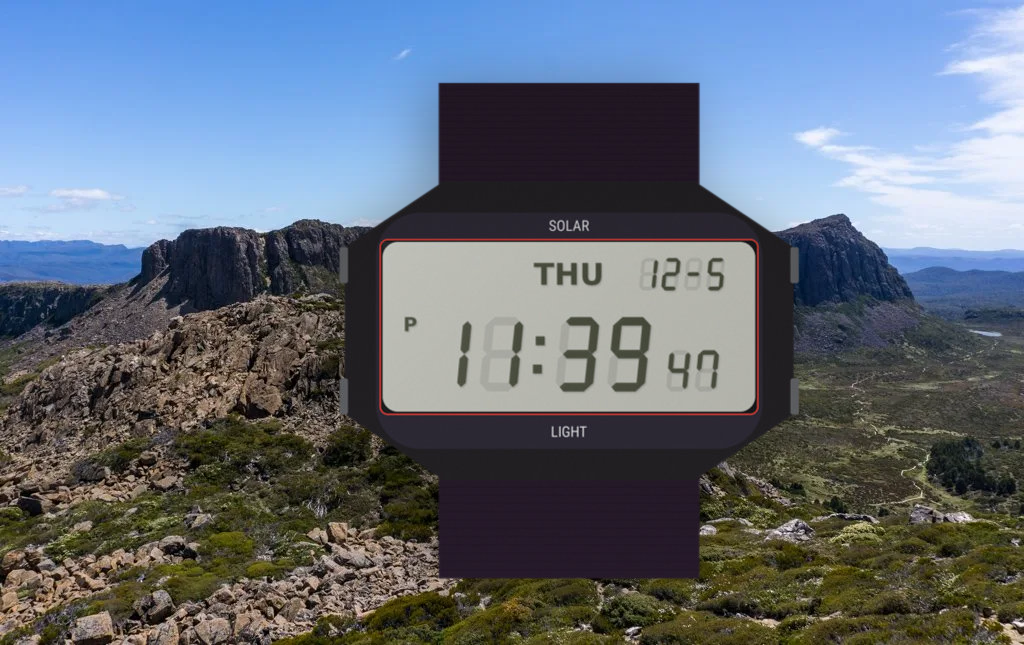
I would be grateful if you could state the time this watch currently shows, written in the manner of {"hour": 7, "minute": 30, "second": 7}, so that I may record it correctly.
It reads {"hour": 11, "minute": 39, "second": 47}
